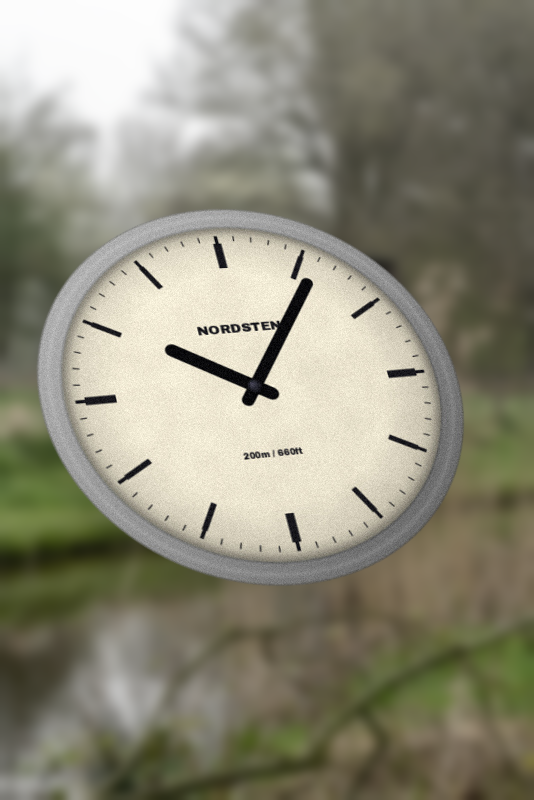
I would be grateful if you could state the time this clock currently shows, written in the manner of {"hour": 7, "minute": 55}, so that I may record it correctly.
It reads {"hour": 10, "minute": 6}
